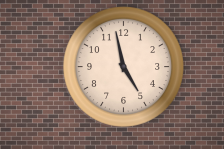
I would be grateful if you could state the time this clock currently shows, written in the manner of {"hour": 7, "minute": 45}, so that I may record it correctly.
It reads {"hour": 4, "minute": 58}
